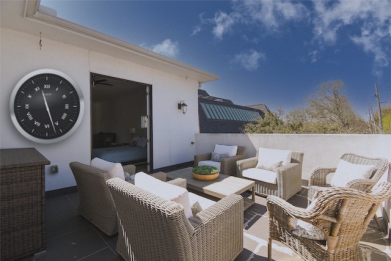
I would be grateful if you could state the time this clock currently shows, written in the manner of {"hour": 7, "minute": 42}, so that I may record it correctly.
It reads {"hour": 11, "minute": 27}
